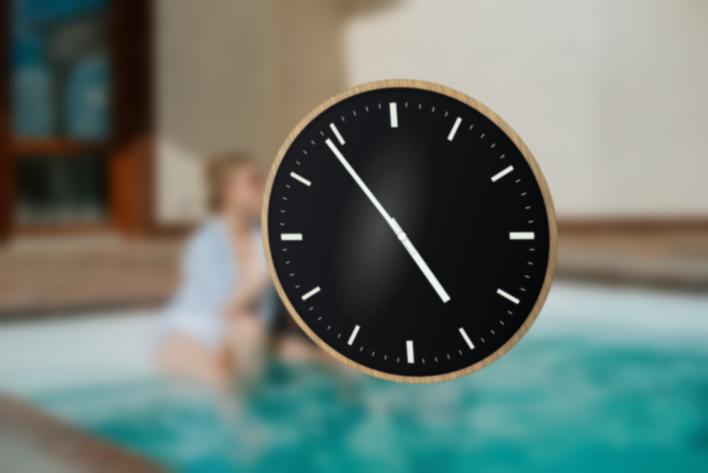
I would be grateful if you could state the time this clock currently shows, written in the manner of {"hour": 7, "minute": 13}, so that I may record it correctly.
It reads {"hour": 4, "minute": 54}
